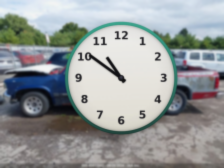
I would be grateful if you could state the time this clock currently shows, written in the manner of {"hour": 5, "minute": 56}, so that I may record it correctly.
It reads {"hour": 10, "minute": 51}
